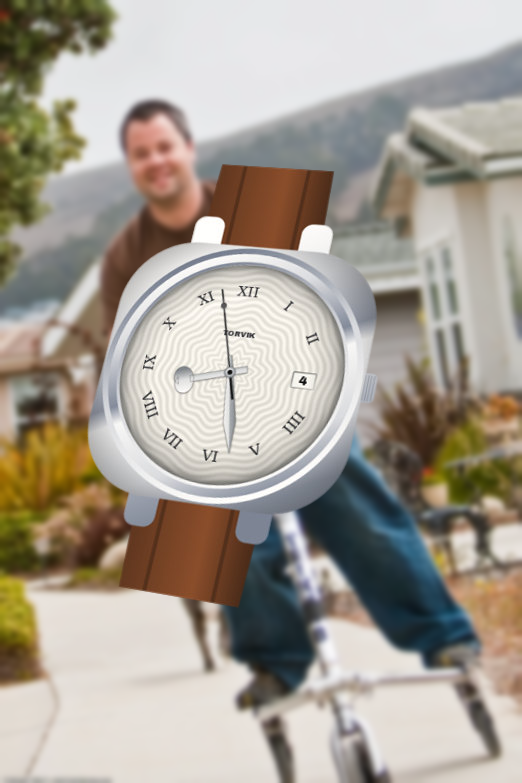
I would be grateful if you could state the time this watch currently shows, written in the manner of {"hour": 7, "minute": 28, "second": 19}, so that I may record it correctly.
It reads {"hour": 8, "minute": 27, "second": 57}
